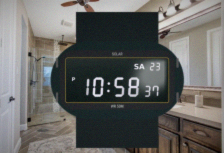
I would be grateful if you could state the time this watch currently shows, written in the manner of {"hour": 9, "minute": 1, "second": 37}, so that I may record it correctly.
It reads {"hour": 10, "minute": 58, "second": 37}
